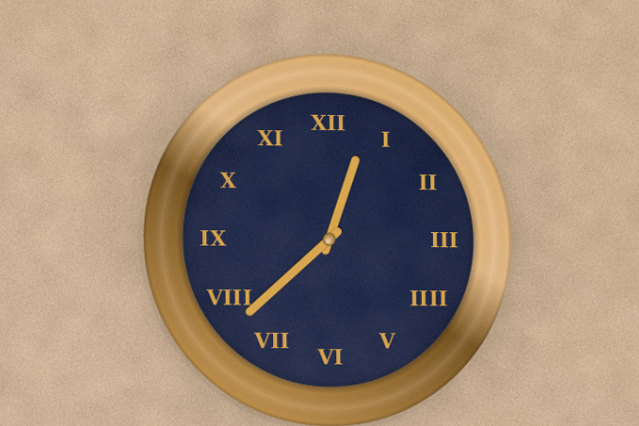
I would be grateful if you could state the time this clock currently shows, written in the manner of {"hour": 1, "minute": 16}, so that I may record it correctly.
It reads {"hour": 12, "minute": 38}
